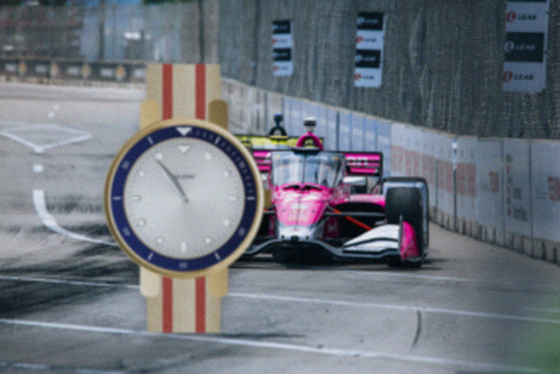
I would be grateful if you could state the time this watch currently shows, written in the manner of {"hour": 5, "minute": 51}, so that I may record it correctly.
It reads {"hour": 10, "minute": 54}
